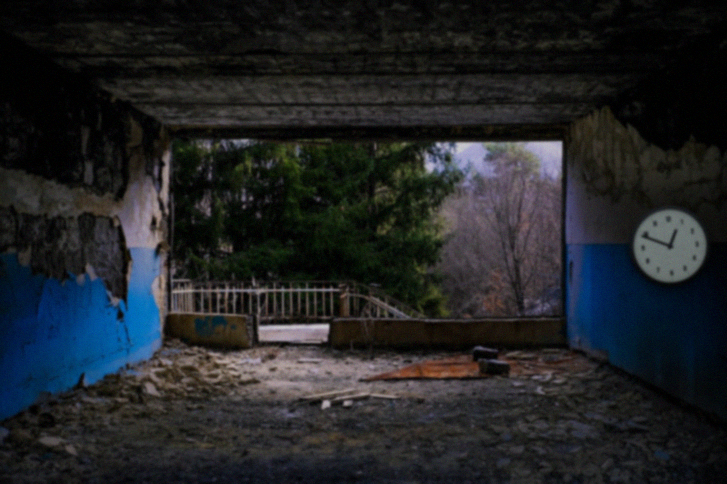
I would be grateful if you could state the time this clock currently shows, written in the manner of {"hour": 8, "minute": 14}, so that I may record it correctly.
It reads {"hour": 12, "minute": 49}
